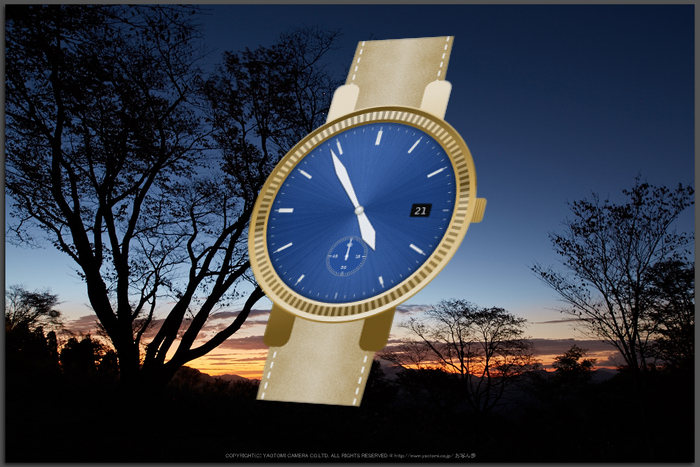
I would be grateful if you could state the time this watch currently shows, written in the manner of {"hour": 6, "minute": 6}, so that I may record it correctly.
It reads {"hour": 4, "minute": 54}
